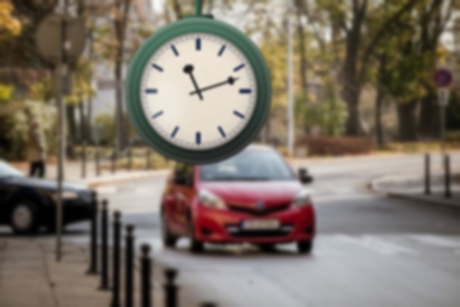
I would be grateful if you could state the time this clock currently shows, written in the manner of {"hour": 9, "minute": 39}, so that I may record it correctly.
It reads {"hour": 11, "minute": 12}
